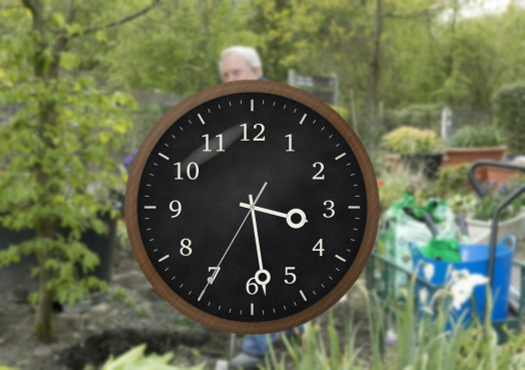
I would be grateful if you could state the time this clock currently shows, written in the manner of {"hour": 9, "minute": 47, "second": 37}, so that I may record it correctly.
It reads {"hour": 3, "minute": 28, "second": 35}
